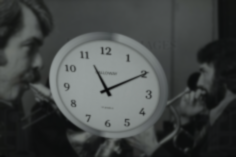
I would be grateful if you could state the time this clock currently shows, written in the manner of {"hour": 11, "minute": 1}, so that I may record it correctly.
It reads {"hour": 11, "minute": 10}
